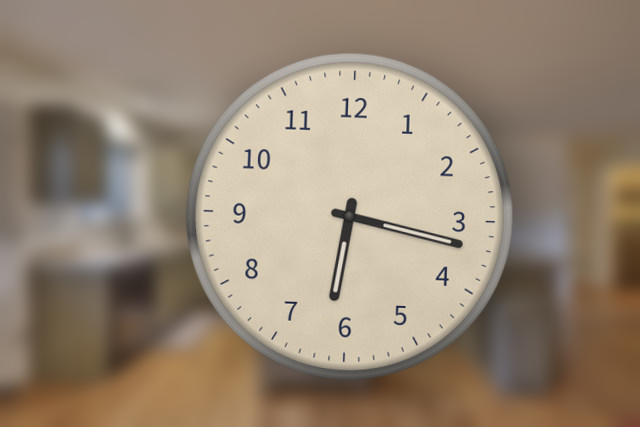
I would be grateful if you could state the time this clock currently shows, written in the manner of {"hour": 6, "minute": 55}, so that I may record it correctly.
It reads {"hour": 6, "minute": 17}
